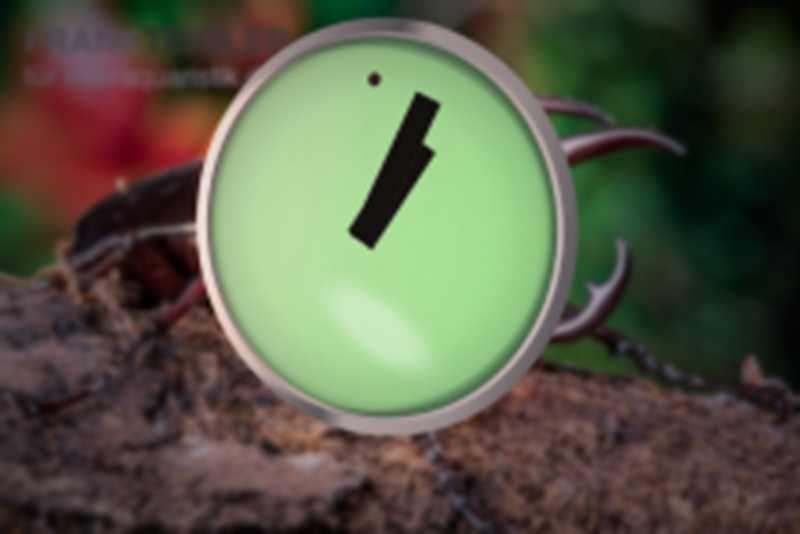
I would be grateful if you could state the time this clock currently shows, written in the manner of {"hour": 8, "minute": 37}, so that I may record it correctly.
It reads {"hour": 1, "minute": 4}
